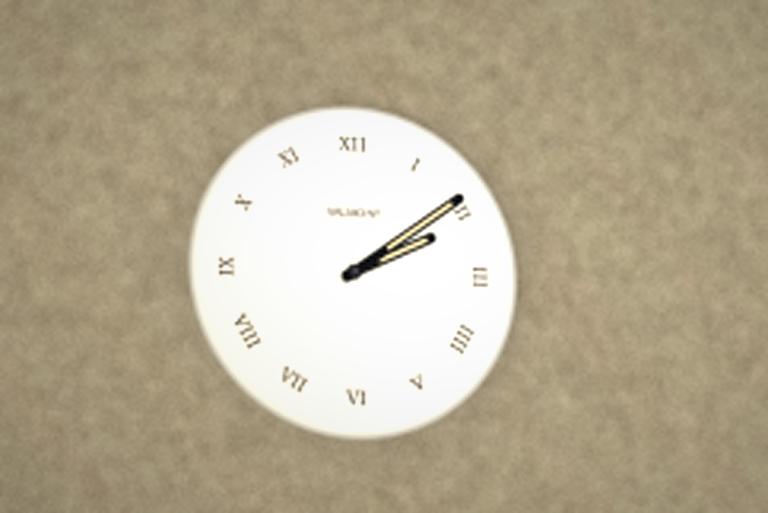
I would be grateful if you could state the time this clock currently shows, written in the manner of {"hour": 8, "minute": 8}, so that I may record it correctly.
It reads {"hour": 2, "minute": 9}
